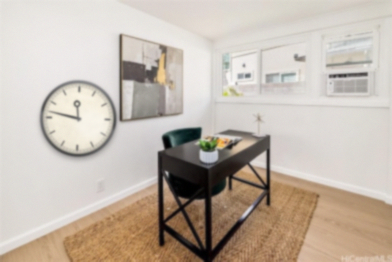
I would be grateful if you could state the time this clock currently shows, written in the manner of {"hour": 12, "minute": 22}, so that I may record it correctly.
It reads {"hour": 11, "minute": 47}
